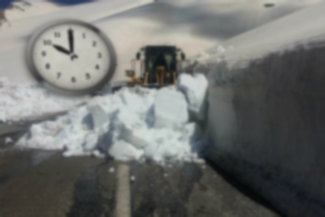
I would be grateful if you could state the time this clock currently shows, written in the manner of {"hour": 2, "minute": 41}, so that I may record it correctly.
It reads {"hour": 10, "minute": 0}
